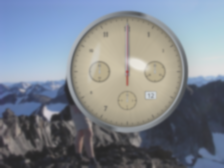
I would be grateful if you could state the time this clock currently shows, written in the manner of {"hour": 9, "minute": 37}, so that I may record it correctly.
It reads {"hour": 12, "minute": 0}
